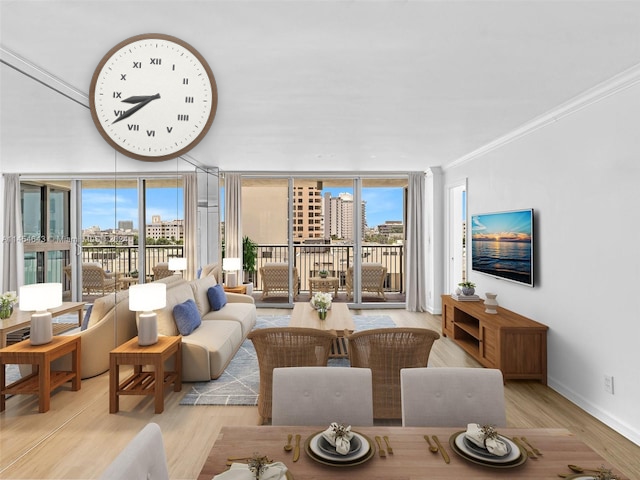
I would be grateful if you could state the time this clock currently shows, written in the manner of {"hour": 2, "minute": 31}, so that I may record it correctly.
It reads {"hour": 8, "minute": 39}
